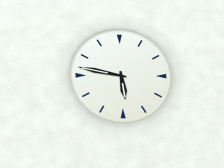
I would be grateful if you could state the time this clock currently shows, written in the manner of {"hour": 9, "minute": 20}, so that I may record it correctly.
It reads {"hour": 5, "minute": 47}
